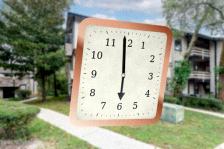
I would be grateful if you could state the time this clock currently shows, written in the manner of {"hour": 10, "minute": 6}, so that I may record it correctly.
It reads {"hour": 5, "minute": 59}
